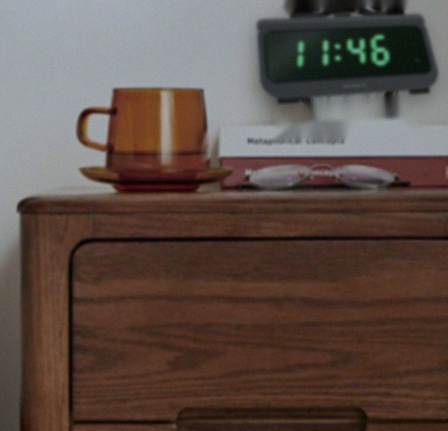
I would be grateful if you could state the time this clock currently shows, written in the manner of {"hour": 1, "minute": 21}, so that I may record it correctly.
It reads {"hour": 11, "minute": 46}
